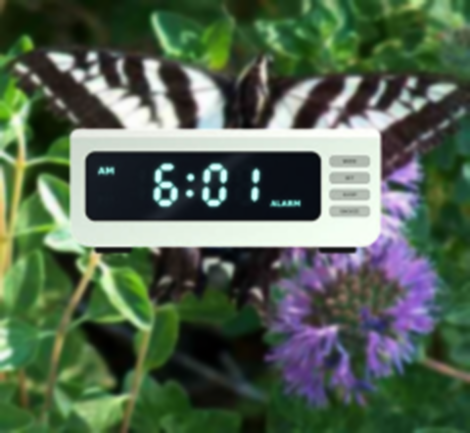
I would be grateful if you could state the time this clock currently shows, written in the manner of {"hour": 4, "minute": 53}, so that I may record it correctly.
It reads {"hour": 6, "minute": 1}
